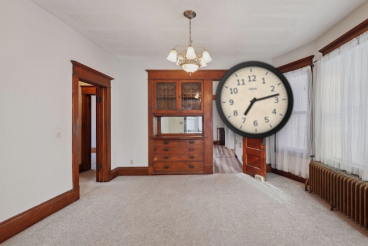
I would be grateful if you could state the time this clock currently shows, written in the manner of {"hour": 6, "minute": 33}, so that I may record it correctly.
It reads {"hour": 7, "minute": 13}
